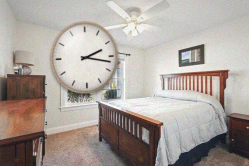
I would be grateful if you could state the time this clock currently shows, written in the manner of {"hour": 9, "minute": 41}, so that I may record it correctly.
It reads {"hour": 2, "minute": 17}
